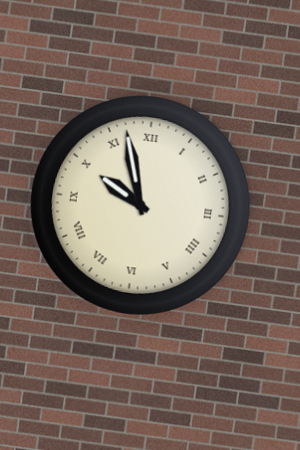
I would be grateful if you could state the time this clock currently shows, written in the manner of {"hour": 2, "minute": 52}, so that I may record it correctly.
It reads {"hour": 9, "minute": 57}
